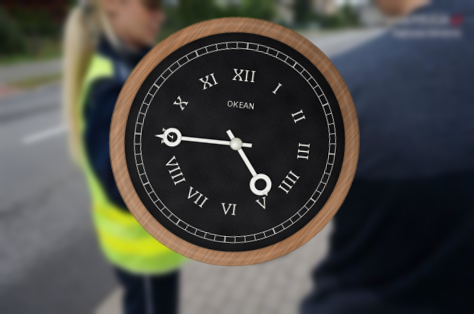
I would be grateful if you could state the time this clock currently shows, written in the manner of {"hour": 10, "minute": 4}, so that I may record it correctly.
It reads {"hour": 4, "minute": 45}
